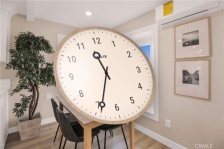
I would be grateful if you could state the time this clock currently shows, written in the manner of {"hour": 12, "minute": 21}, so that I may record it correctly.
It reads {"hour": 11, "minute": 34}
